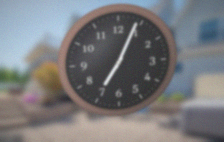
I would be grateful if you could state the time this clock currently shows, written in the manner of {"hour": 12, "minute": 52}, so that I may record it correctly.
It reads {"hour": 7, "minute": 4}
